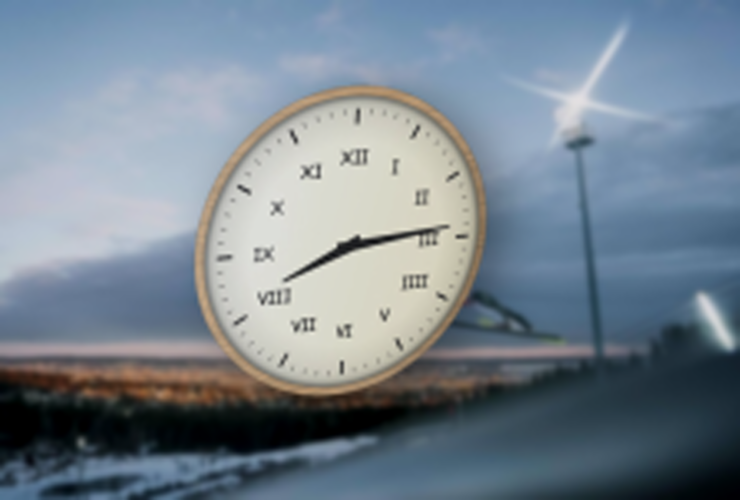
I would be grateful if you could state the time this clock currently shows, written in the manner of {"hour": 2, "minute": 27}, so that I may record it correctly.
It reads {"hour": 8, "minute": 14}
